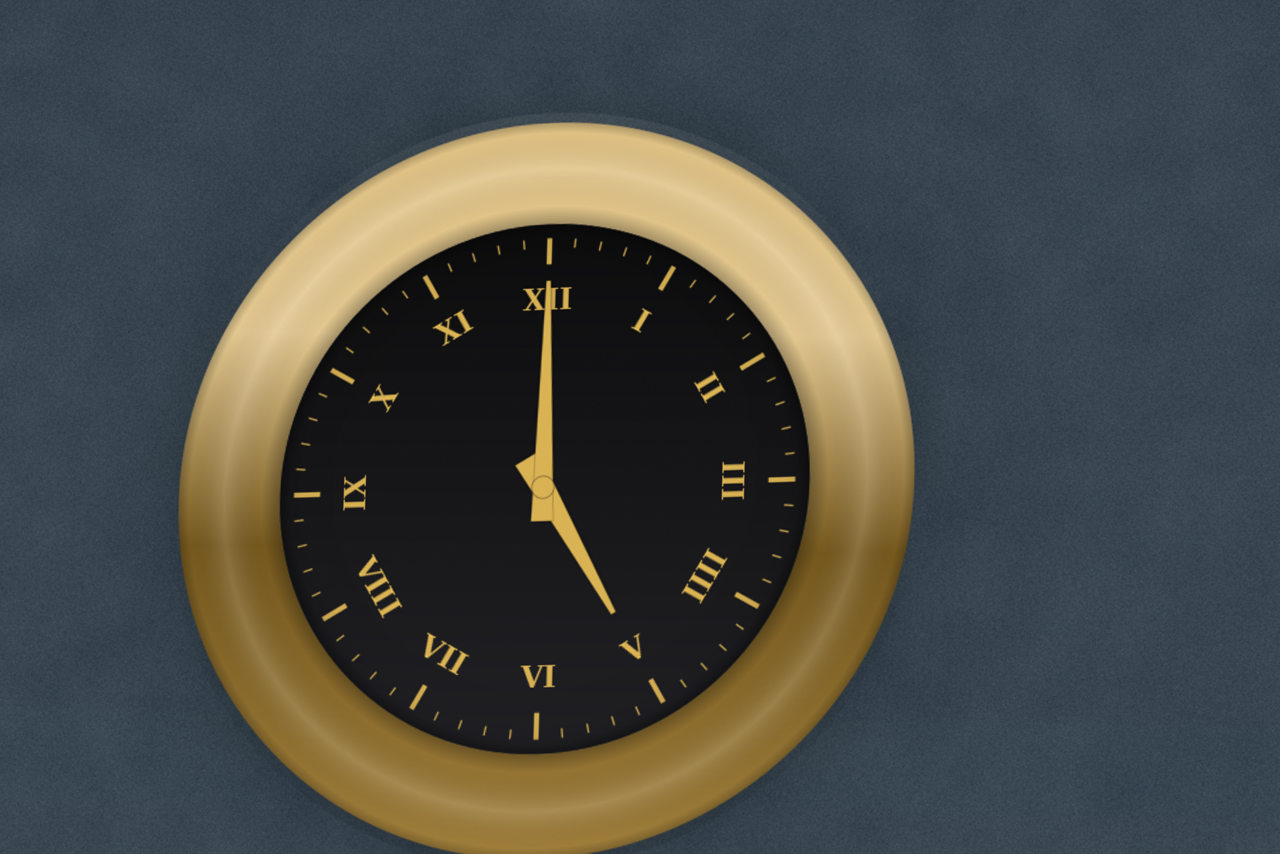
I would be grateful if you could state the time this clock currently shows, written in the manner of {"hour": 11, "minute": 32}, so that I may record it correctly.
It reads {"hour": 5, "minute": 0}
